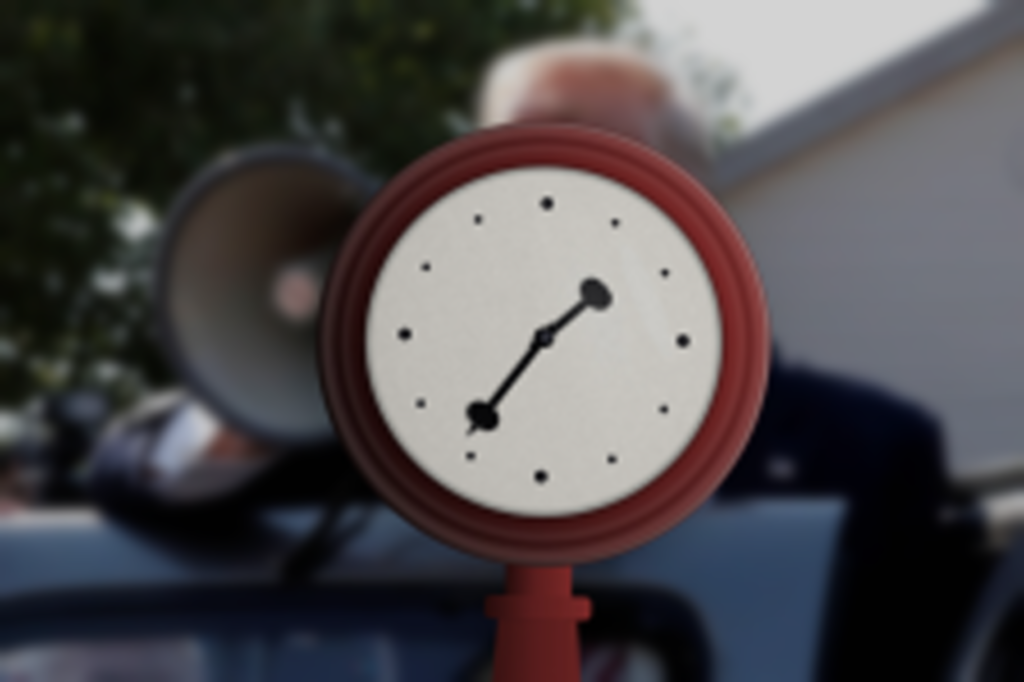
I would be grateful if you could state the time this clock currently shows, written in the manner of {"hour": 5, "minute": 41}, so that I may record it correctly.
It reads {"hour": 1, "minute": 36}
